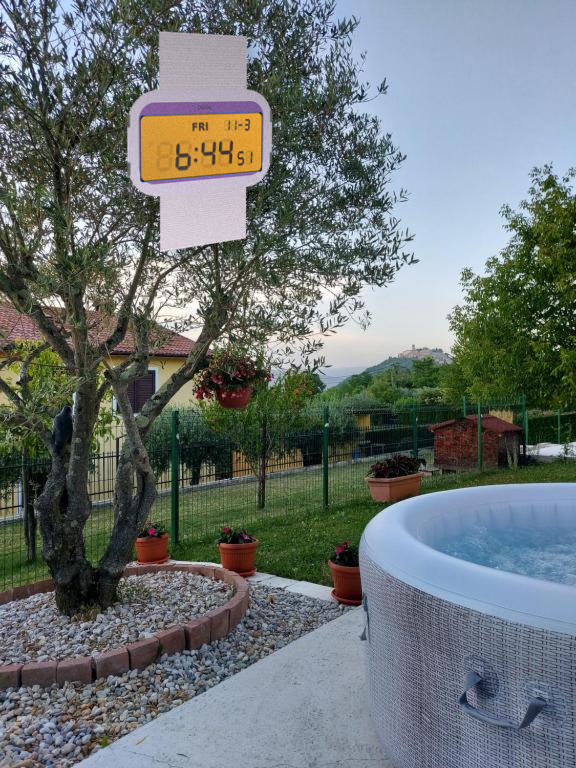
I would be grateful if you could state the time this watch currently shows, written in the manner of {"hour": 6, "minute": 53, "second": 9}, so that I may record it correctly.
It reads {"hour": 6, "minute": 44, "second": 51}
